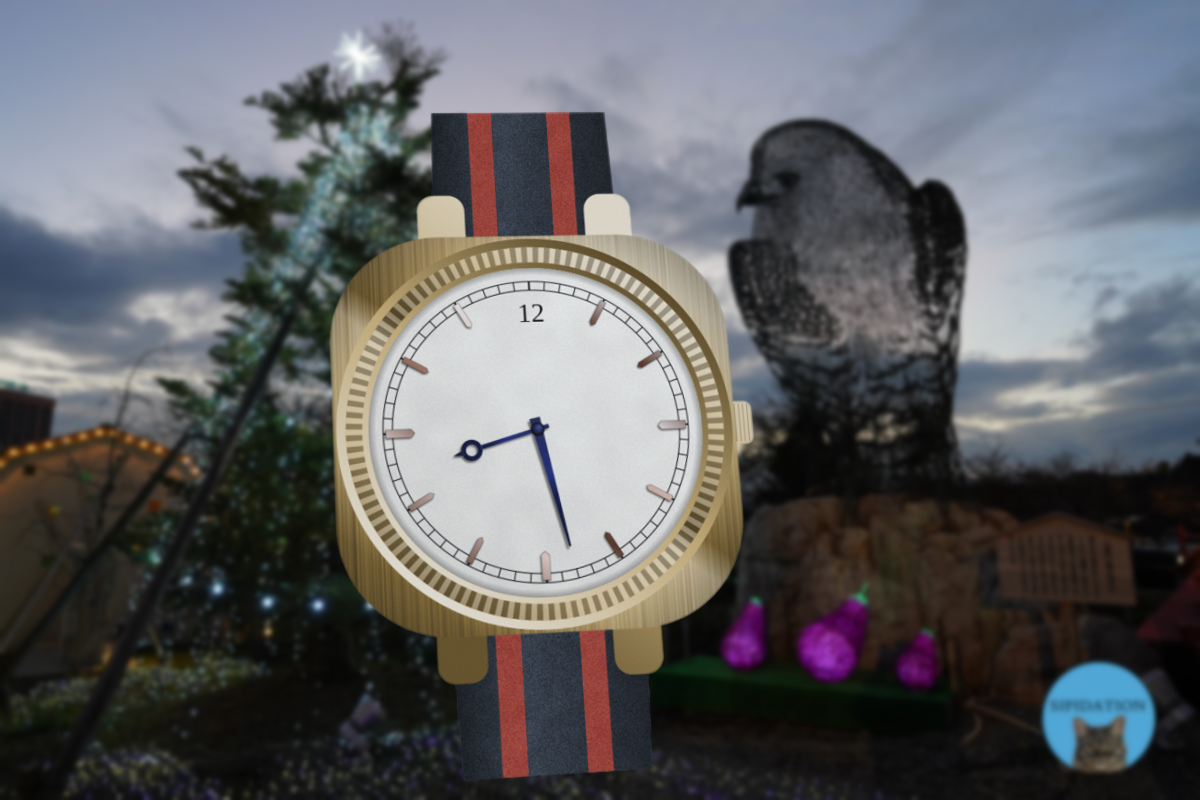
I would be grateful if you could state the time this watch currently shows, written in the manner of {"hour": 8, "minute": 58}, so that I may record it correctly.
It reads {"hour": 8, "minute": 28}
